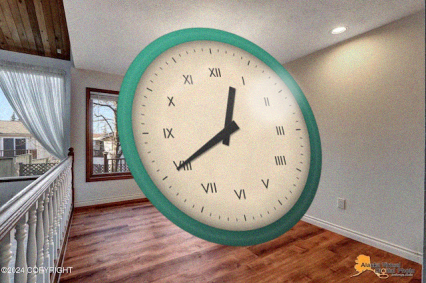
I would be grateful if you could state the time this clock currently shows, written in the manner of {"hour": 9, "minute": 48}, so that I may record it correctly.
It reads {"hour": 12, "minute": 40}
